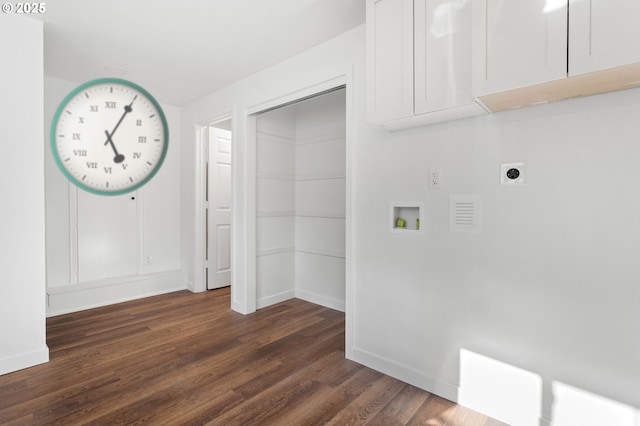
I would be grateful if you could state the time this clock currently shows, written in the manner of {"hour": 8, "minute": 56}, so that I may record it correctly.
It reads {"hour": 5, "minute": 5}
